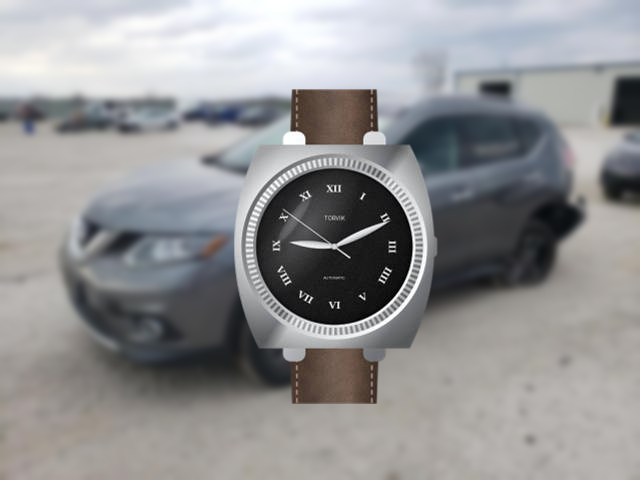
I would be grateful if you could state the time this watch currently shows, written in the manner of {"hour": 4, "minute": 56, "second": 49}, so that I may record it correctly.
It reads {"hour": 9, "minute": 10, "second": 51}
